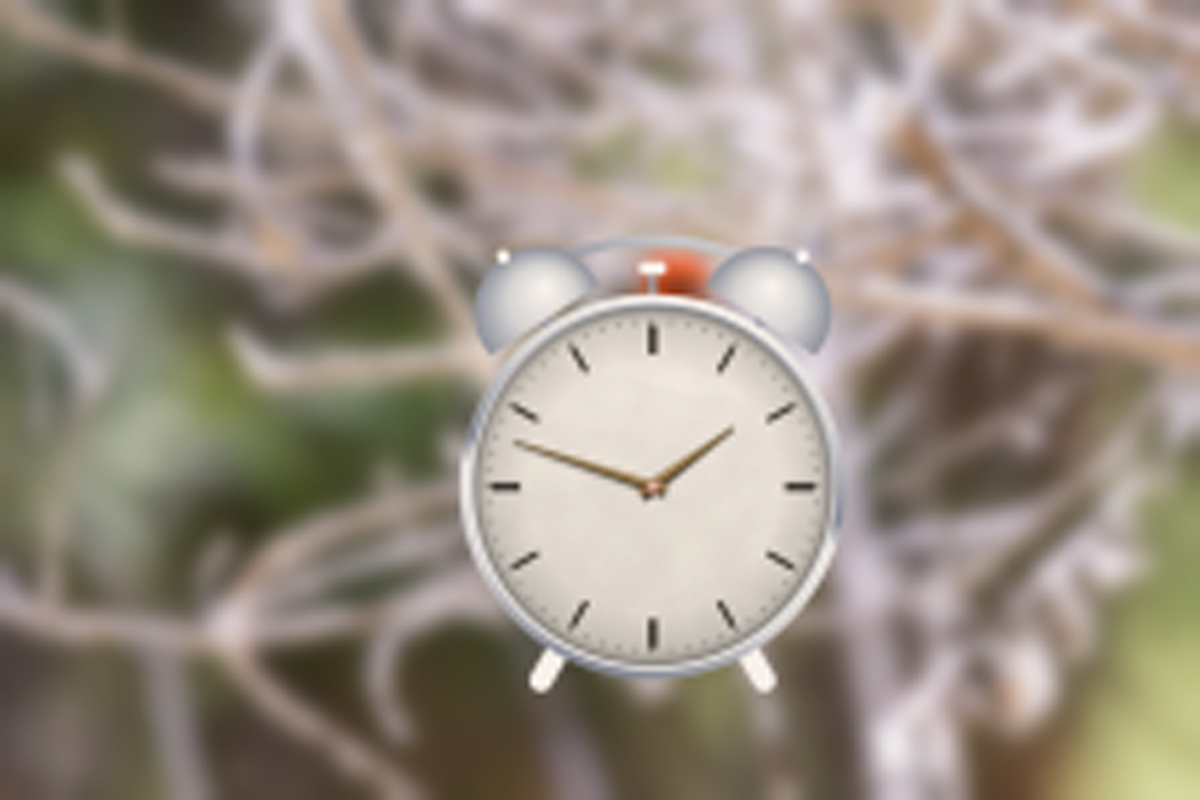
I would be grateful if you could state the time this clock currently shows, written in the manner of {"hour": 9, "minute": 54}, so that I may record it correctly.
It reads {"hour": 1, "minute": 48}
